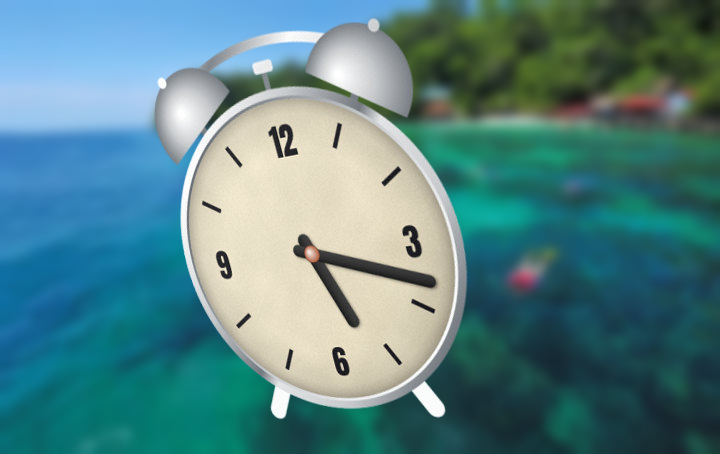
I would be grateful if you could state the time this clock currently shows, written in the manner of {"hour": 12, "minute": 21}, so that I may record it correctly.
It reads {"hour": 5, "minute": 18}
